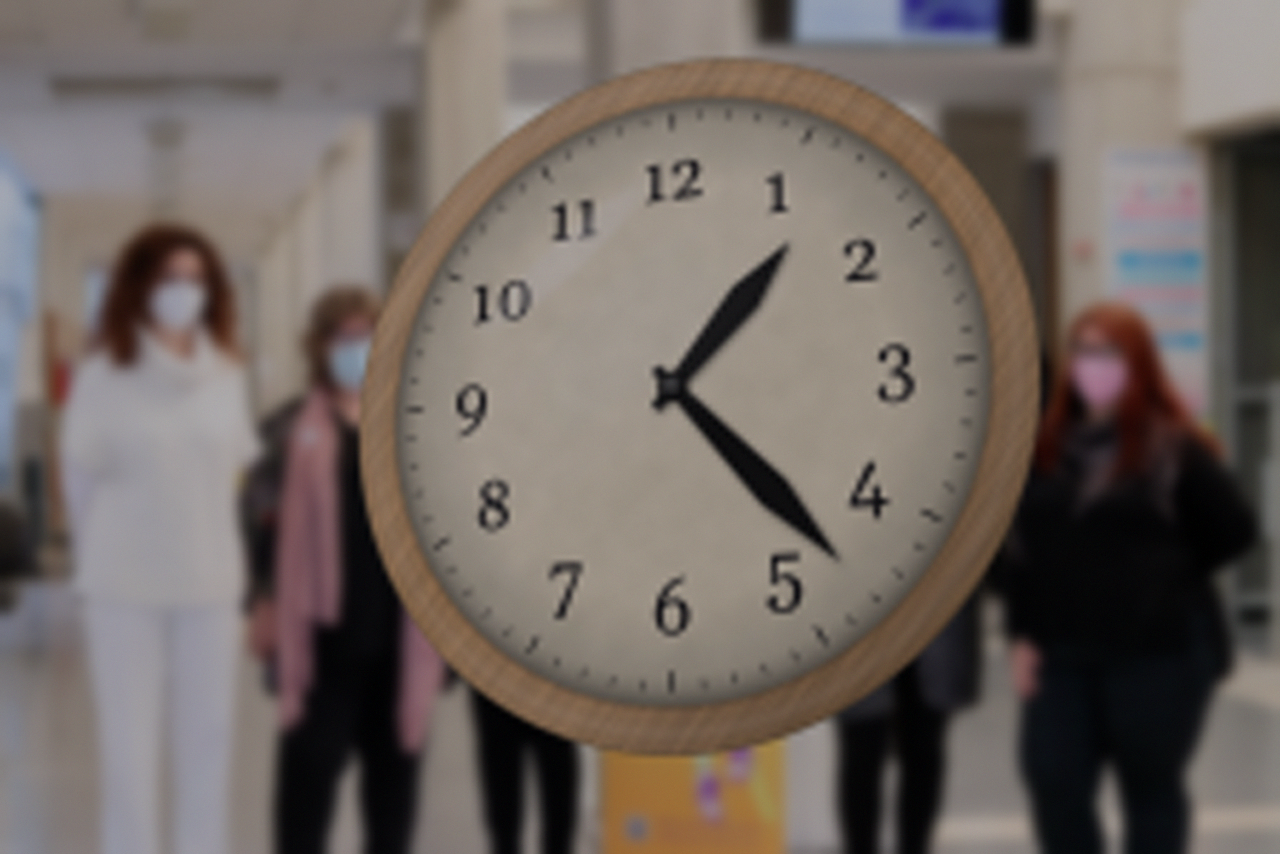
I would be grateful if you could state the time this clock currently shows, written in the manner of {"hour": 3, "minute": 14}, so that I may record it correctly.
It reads {"hour": 1, "minute": 23}
